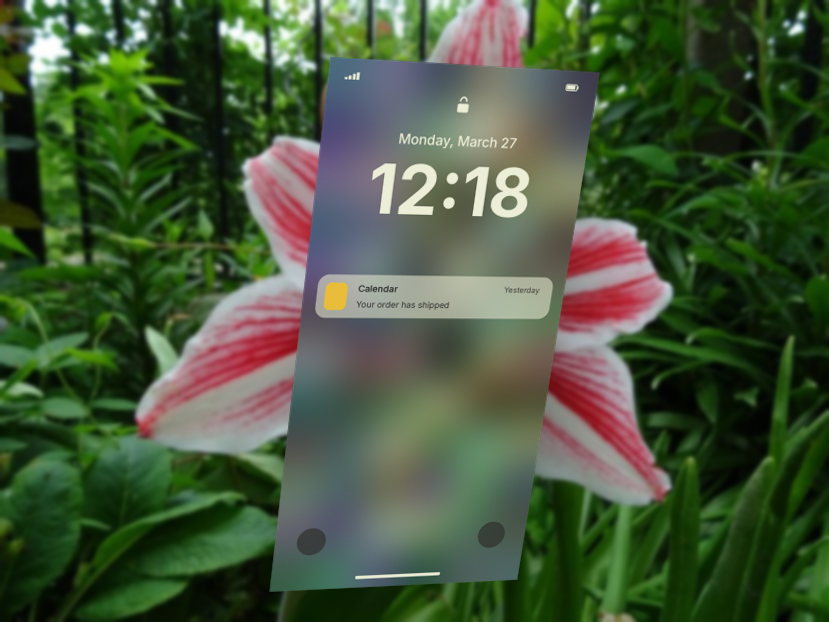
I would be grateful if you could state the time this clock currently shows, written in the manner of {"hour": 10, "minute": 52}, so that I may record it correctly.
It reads {"hour": 12, "minute": 18}
